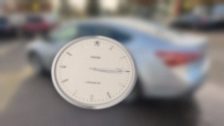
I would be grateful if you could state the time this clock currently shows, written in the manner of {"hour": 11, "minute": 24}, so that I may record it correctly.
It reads {"hour": 3, "minute": 15}
